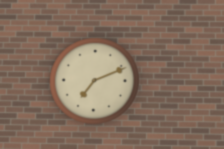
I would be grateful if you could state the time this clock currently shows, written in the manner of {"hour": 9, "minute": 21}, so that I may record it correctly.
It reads {"hour": 7, "minute": 11}
